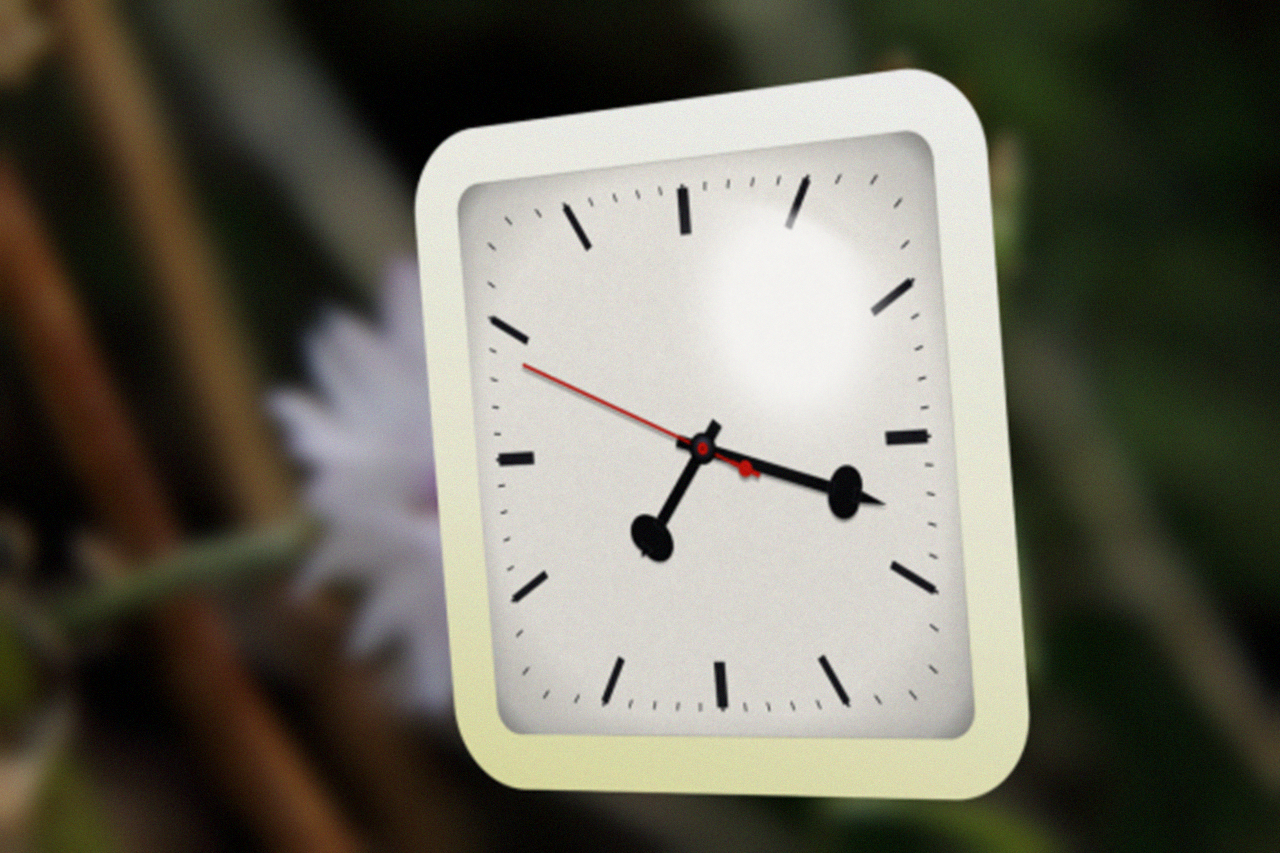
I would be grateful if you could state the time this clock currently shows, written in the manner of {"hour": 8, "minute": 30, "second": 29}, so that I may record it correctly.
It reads {"hour": 7, "minute": 17, "second": 49}
